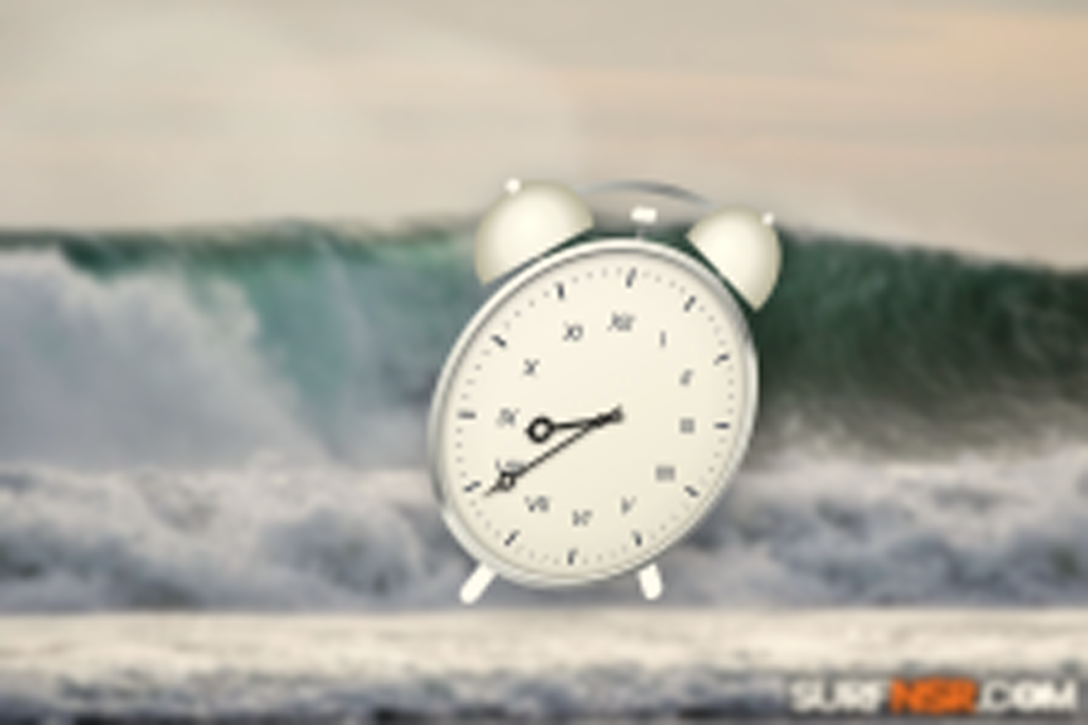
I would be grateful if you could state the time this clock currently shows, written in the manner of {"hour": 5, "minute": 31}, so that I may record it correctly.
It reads {"hour": 8, "minute": 39}
